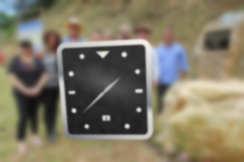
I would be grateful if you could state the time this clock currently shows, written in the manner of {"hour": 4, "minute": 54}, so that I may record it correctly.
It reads {"hour": 1, "minute": 38}
